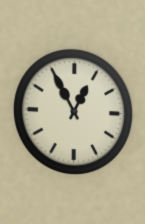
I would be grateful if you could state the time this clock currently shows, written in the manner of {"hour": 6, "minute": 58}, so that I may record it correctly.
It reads {"hour": 12, "minute": 55}
